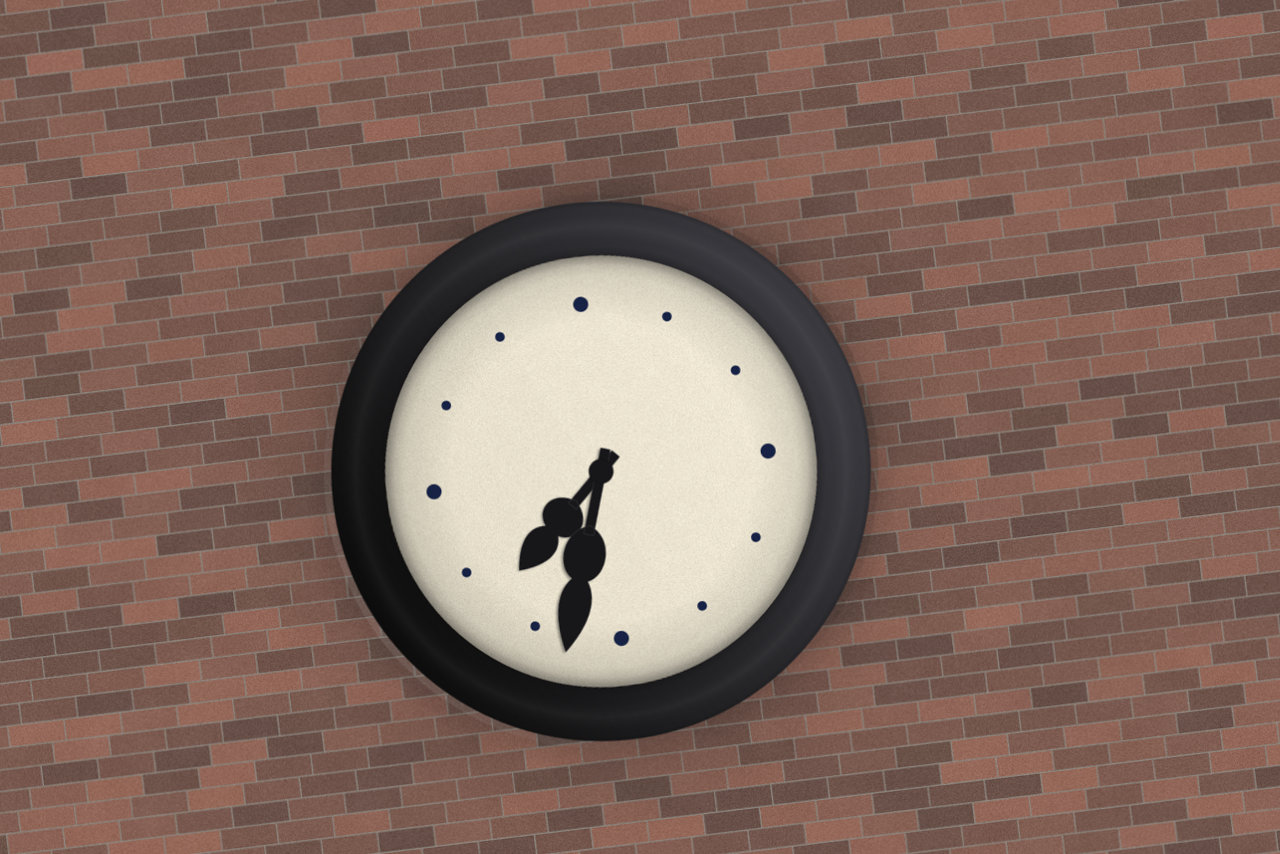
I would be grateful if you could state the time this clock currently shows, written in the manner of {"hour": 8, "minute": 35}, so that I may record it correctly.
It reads {"hour": 7, "minute": 33}
